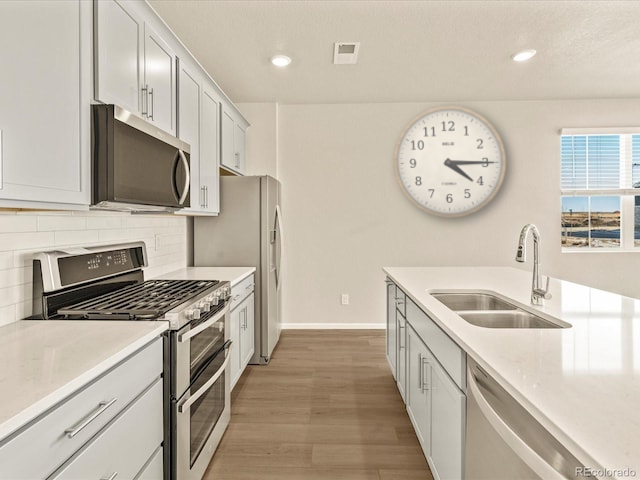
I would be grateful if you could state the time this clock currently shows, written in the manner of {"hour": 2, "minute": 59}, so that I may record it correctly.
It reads {"hour": 4, "minute": 15}
